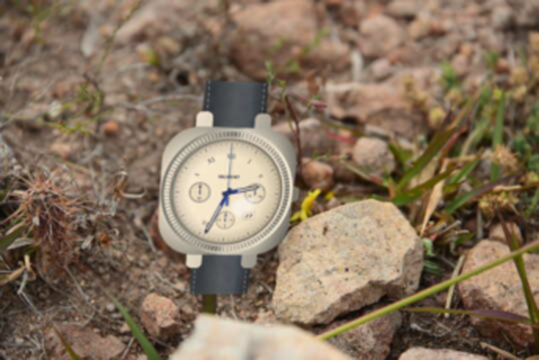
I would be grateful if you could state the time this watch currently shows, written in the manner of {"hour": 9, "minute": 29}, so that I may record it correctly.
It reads {"hour": 2, "minute": 34}
